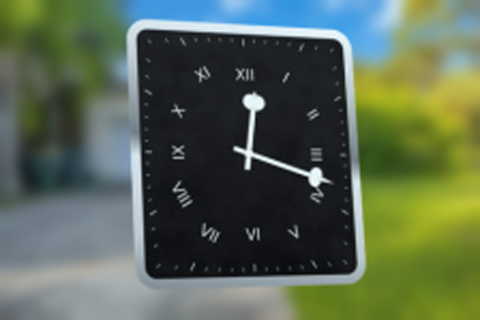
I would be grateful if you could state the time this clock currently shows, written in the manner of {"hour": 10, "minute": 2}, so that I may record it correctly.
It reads {"hour": 12, "minute": 18}
